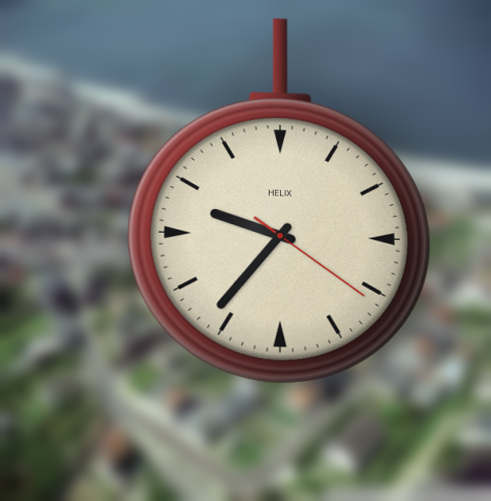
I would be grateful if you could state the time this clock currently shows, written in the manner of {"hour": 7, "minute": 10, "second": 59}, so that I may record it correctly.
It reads {"hour": 9, "minute": 36, "second": 21}
